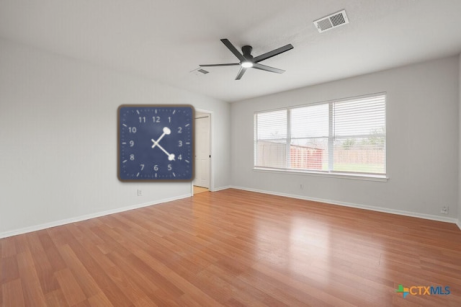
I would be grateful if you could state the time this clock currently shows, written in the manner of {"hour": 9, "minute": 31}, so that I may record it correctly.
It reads {"hour": 1, "minute": 22}
